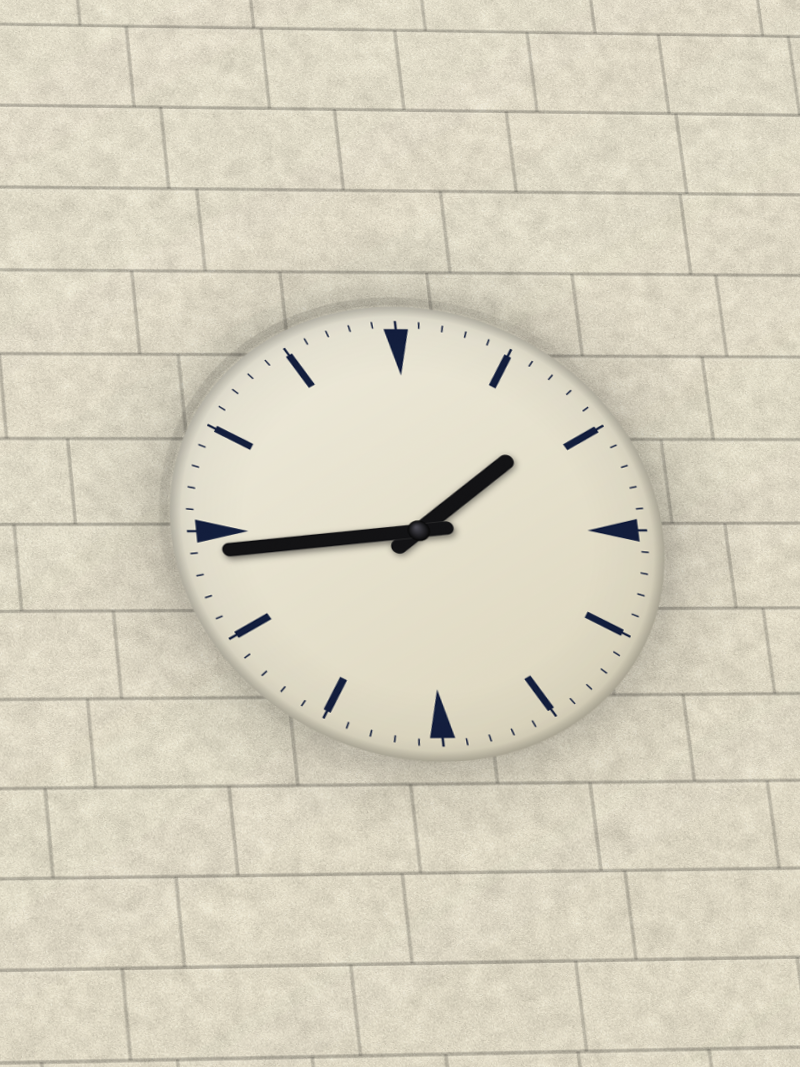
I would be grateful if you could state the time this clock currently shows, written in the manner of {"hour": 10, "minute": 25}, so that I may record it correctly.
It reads {"hour": 1, "minute": 44}
